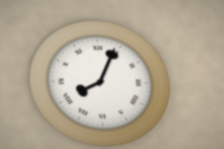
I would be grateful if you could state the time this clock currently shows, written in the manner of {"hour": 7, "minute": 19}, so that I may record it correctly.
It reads {"hour": 8, "minute": 4}
